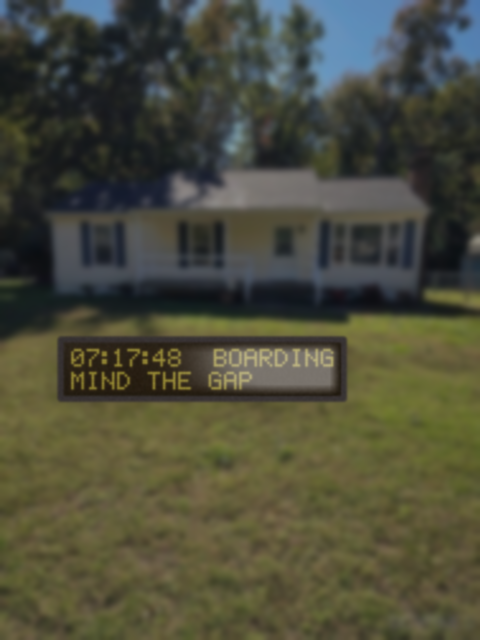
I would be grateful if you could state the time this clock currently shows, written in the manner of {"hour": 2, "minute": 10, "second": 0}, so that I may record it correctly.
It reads {"hour": 7, "minute": 17, "second": 48}
